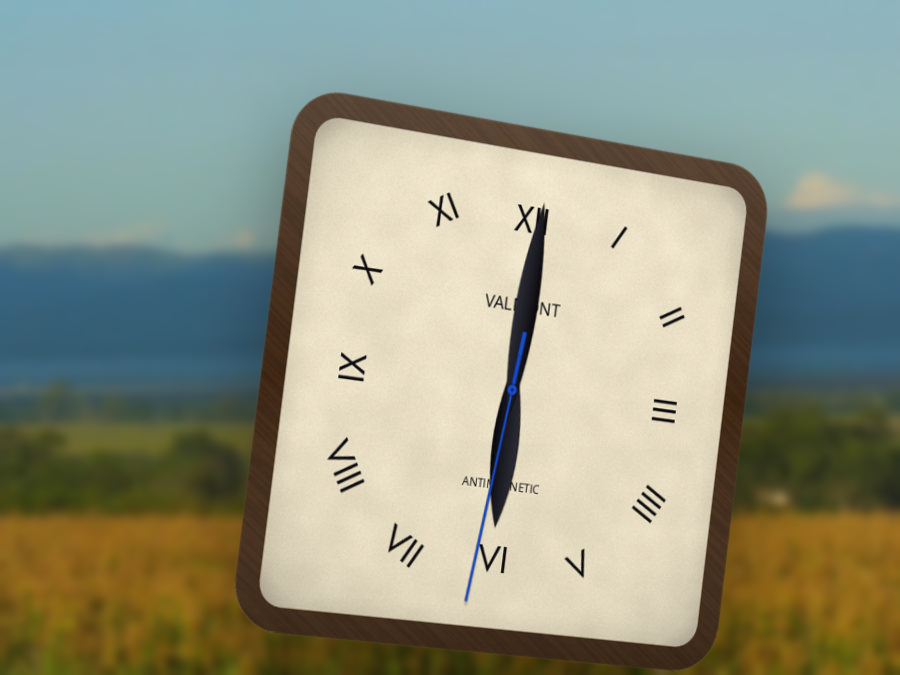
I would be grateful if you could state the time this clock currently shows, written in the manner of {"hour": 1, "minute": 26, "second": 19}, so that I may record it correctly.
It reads {"hour": 6, "minute": 0, "second": 31}
